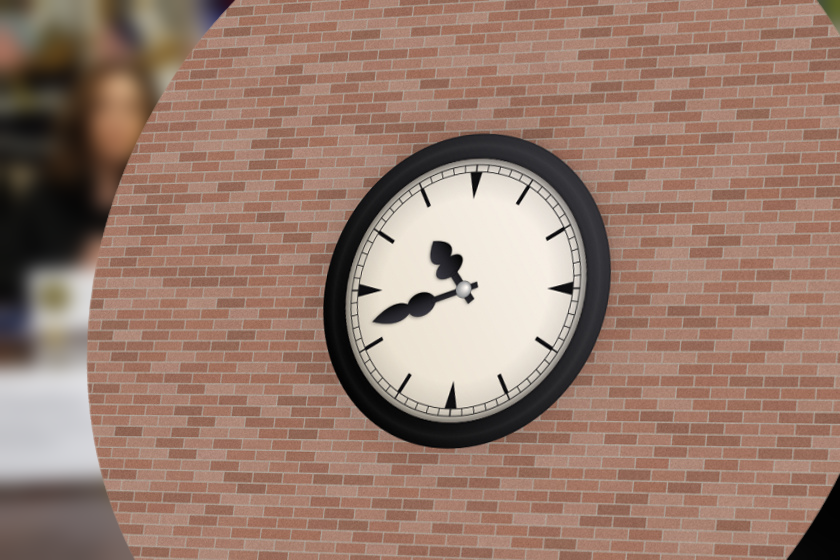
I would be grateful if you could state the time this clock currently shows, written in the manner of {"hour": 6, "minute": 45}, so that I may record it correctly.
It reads {"hour": 10, "minute": 42}
